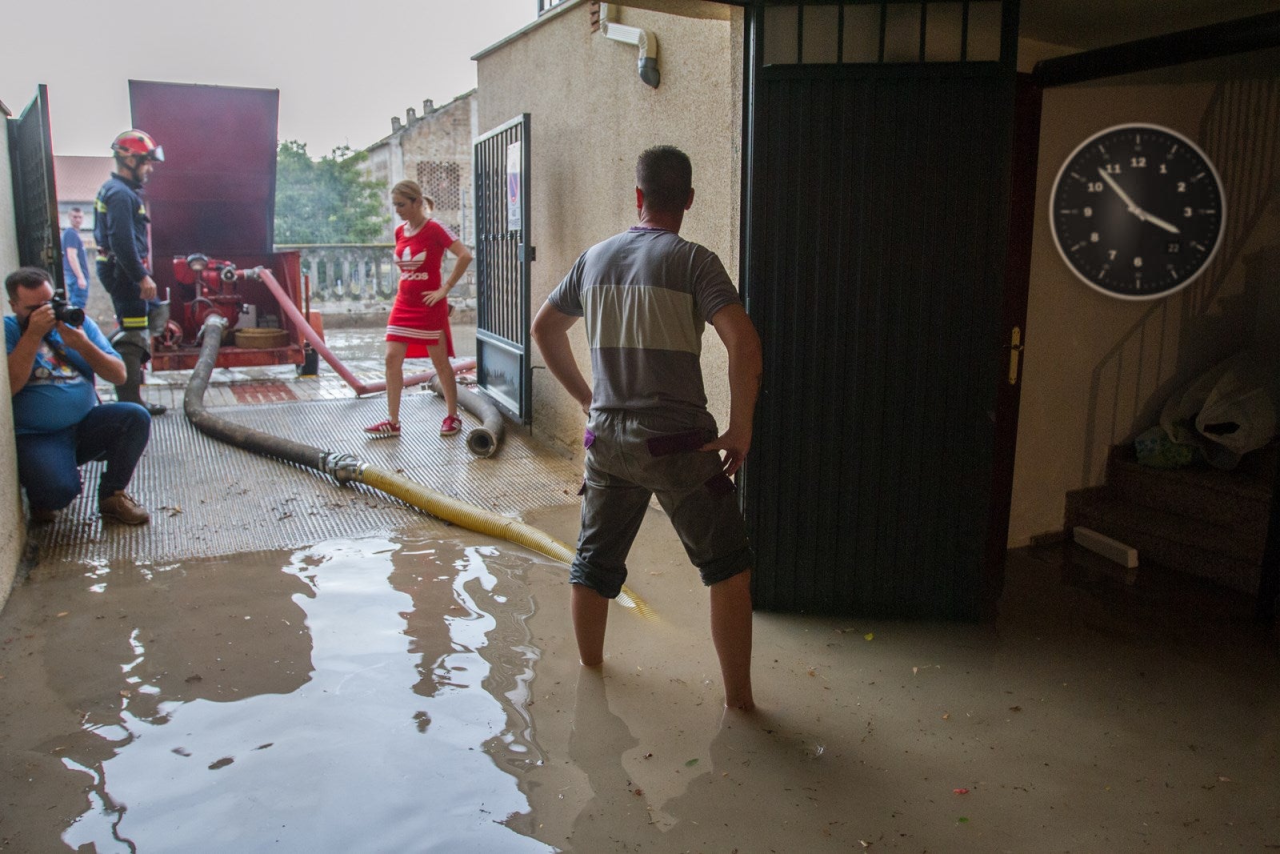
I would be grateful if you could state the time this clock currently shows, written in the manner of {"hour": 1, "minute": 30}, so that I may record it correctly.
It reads {"hour": 3, "minute": 53}
